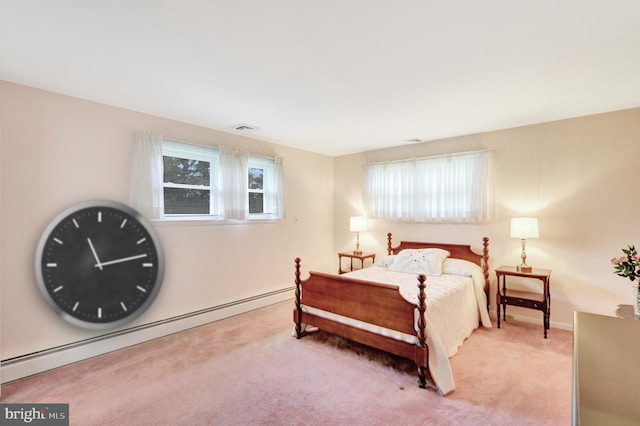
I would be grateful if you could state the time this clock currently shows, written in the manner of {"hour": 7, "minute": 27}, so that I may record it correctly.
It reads {"hour": 11, "minute": 13}
